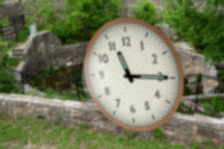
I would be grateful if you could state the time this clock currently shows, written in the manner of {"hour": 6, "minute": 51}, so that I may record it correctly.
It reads {"hour": 11, "minute": 15}
